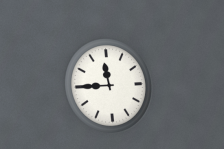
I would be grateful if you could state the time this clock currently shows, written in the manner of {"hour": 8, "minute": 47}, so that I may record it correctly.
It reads {"hour": 11, "minute": 45}
